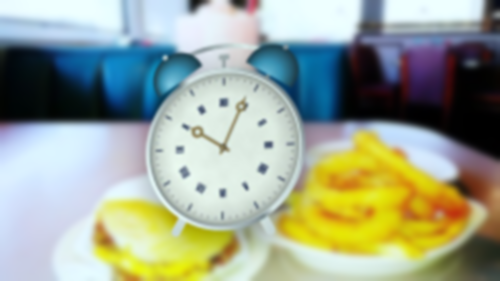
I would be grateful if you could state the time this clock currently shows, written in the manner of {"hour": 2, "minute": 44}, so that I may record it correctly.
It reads {"hour": 10, "minute": 4}
